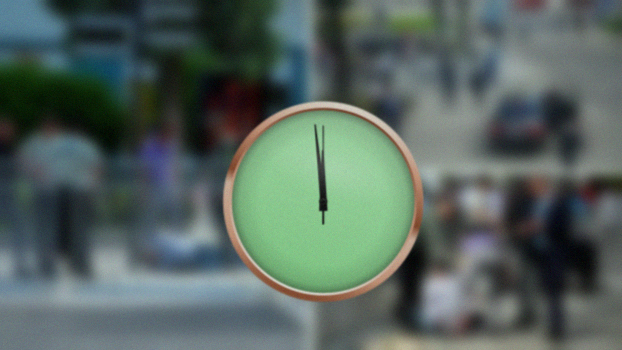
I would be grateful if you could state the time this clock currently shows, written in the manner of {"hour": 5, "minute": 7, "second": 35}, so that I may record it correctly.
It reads {"hour": 11, "minute": 59, "second": 0}
